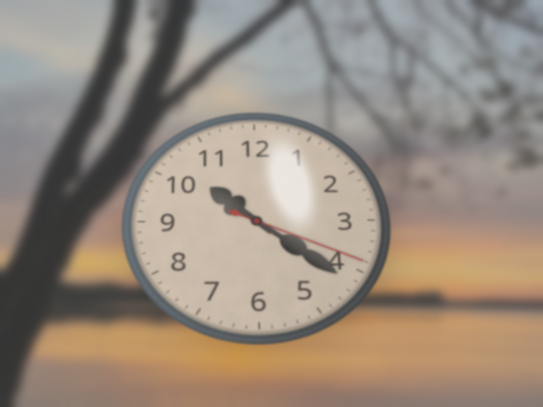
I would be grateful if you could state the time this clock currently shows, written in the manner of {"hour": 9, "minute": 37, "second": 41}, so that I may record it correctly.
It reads {"hour": 10, "minute": 21, "second": 19}
